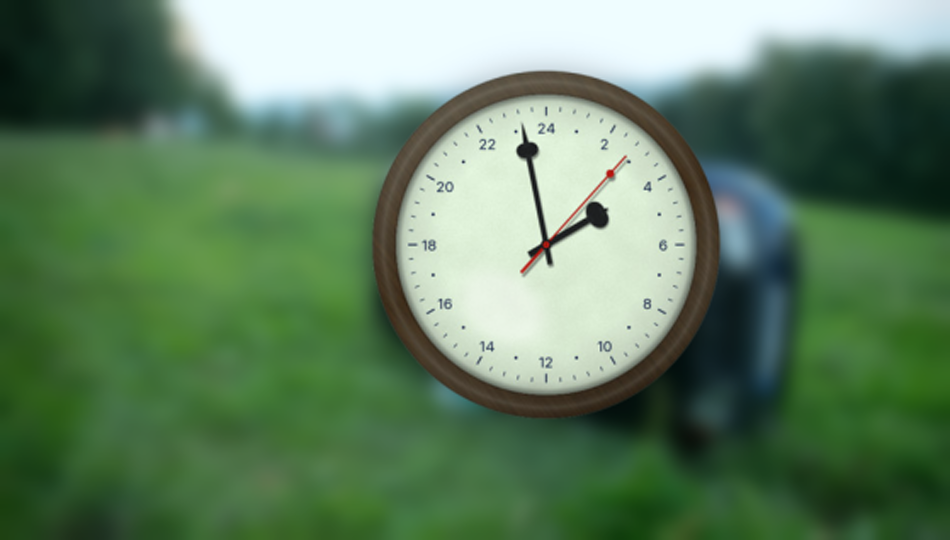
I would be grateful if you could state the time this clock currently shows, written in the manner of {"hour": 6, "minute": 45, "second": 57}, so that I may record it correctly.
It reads {"hour": 3, "minute": 58, "second": 7}
